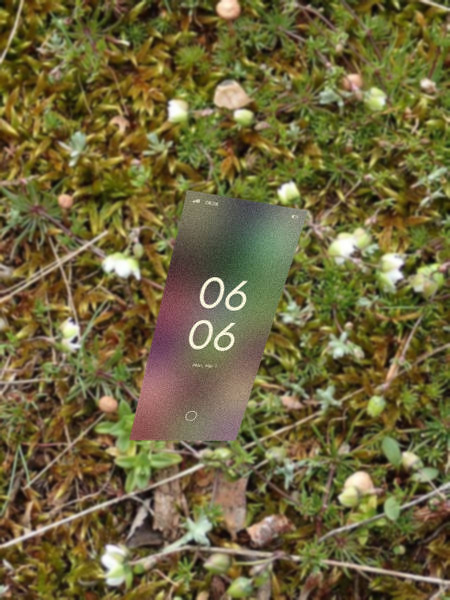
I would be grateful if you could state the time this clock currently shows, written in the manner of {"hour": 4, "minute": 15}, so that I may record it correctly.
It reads {"hour": 6, "minute": 6}
